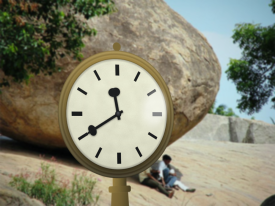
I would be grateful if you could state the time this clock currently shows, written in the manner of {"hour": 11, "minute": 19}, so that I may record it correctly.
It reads {"hour": 11, "minute": 40}
